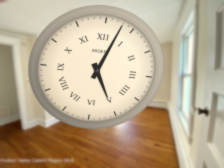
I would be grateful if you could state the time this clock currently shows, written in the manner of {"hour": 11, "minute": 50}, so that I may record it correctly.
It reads {"hour": 5, "minute": 3}
